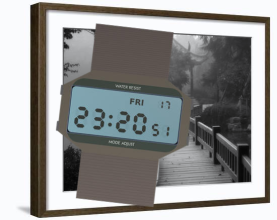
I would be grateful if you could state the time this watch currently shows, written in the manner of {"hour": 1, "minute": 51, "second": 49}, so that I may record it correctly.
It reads {"hour": 23, "minute": 20, "second": 51}
